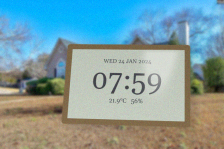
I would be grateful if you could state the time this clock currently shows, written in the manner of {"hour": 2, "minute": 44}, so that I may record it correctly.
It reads {"hour": 7, "minute": 59}
